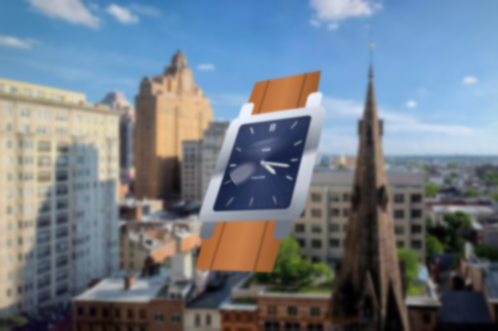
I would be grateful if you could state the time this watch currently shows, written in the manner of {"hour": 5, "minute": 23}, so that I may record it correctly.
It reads {"hour": 4, "minute": 17}
